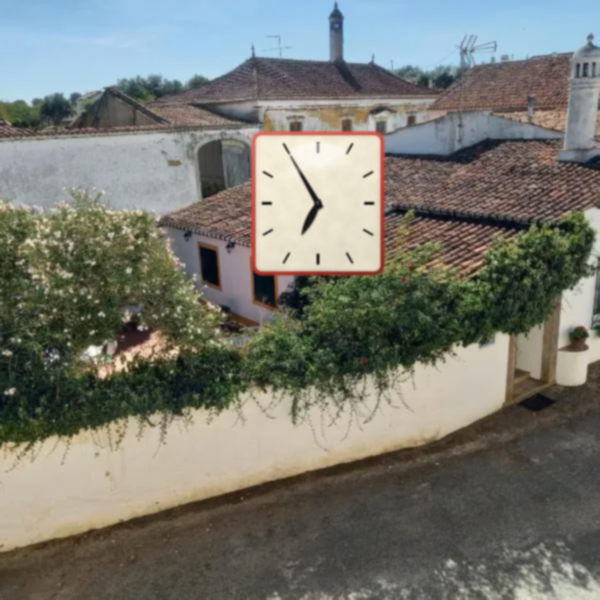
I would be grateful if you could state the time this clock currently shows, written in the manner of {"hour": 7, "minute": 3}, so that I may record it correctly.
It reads {"hour": 6, "minute": 55}
